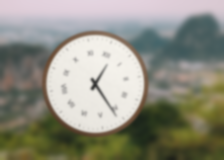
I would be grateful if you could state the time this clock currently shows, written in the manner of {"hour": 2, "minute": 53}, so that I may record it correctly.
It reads {"hour": 12, "minute": 21}
